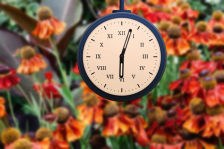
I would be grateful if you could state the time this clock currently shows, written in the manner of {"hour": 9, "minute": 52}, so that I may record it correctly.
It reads {"hour": 6, "minute": 3}
